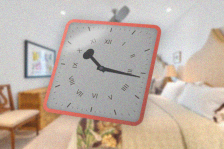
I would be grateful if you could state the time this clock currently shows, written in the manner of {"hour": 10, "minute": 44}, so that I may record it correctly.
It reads {"hour": 10, "minute": 16}
